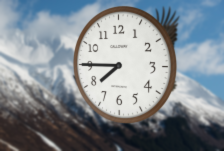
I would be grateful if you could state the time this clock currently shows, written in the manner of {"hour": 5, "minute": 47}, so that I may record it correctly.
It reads {"hour": 7, "minute": 45}
